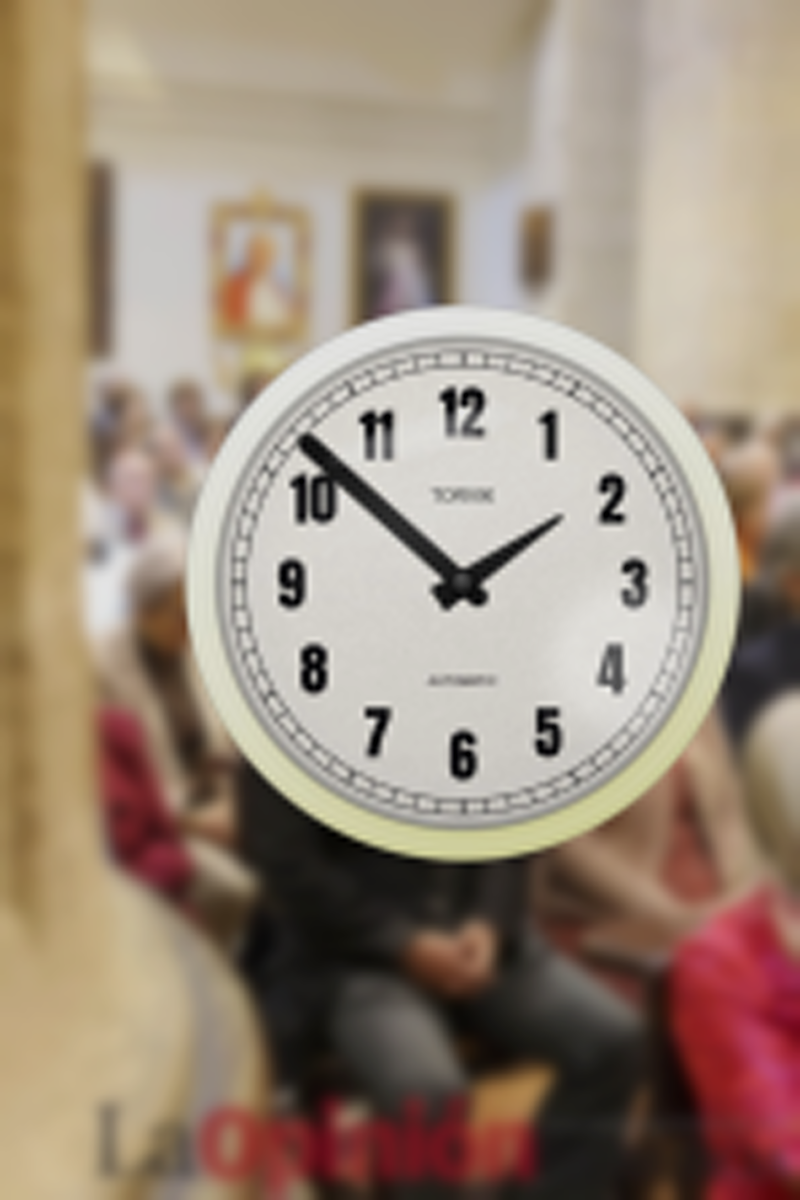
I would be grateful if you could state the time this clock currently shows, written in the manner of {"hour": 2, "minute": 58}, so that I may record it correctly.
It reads {"hour": 1, "minute": 52}
